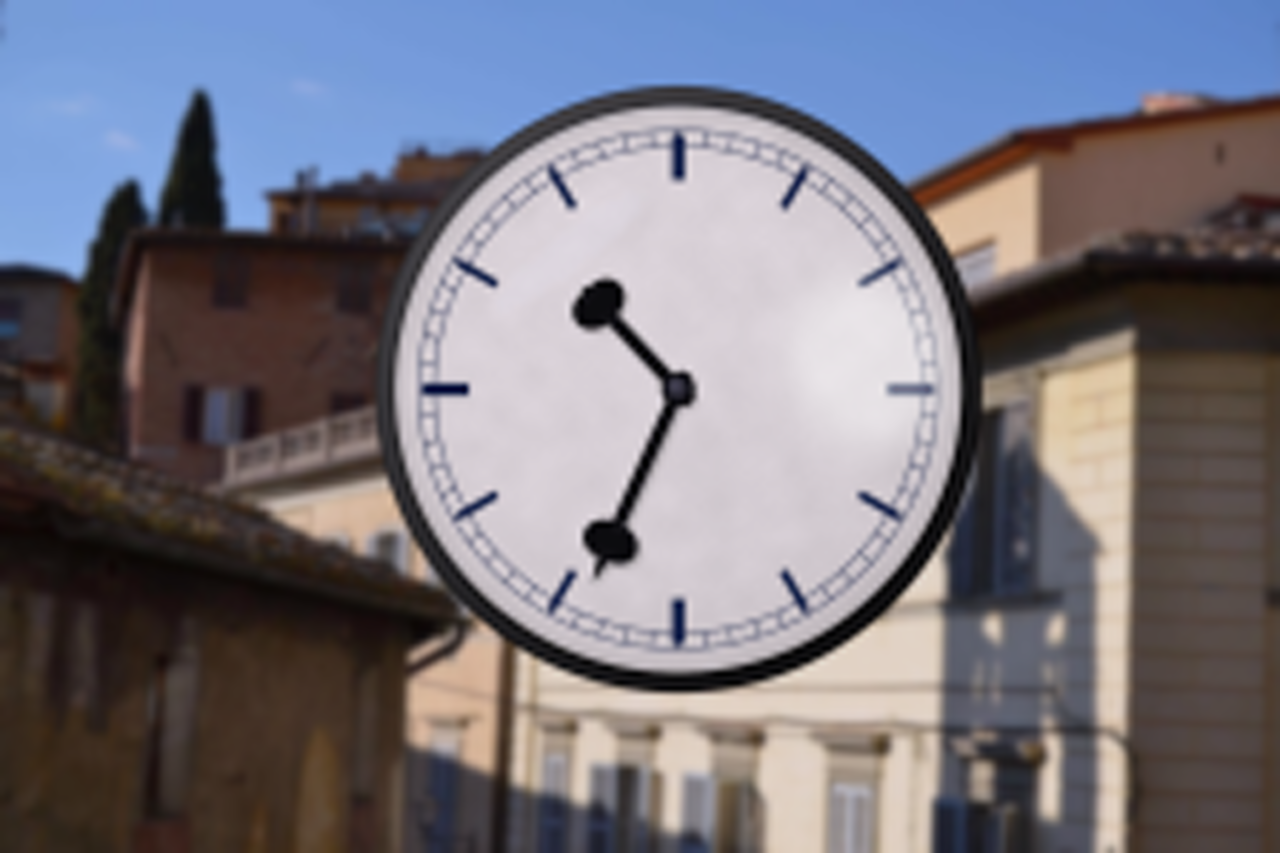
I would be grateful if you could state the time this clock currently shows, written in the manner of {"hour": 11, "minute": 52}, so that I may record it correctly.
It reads {"hour": 10, "minute": 34}
